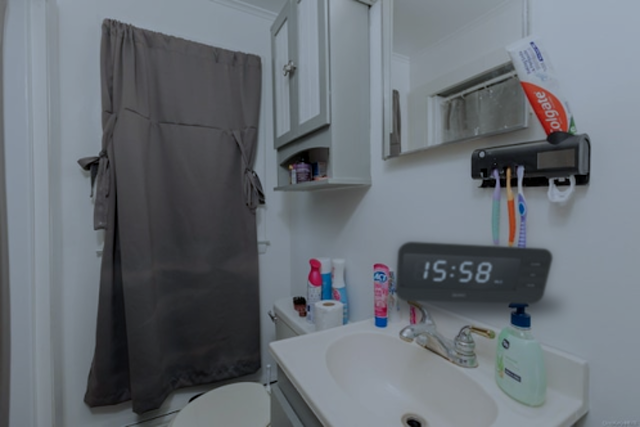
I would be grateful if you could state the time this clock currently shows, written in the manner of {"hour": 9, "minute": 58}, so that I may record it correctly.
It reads {"hour": 15, "minute": 58}
